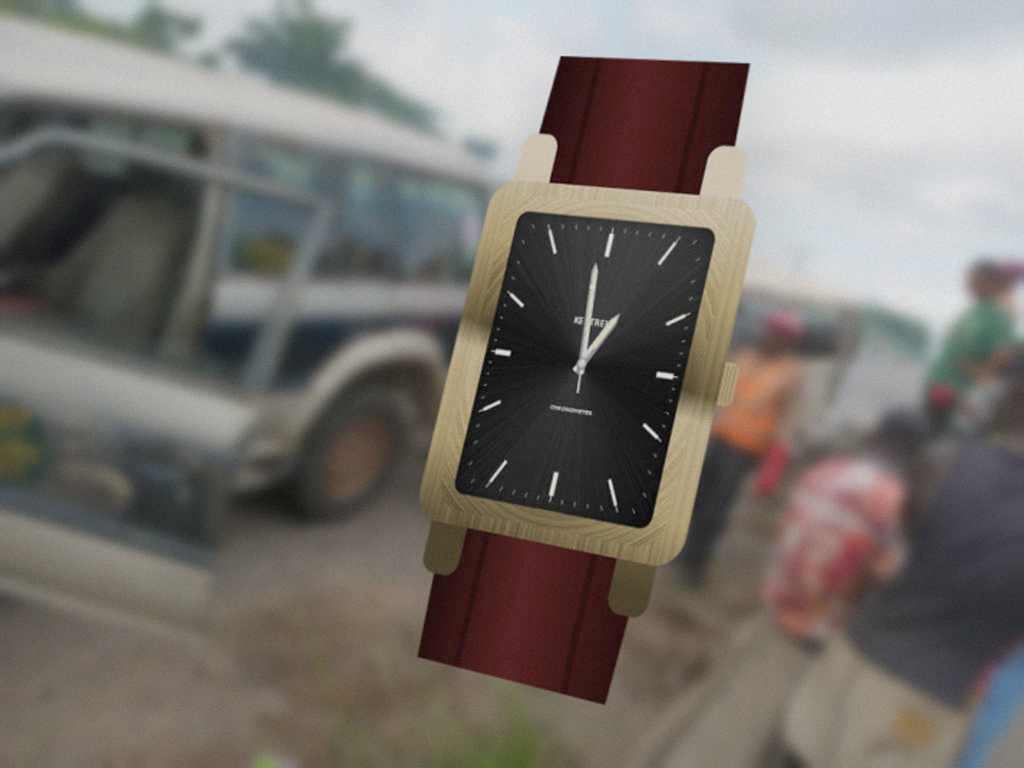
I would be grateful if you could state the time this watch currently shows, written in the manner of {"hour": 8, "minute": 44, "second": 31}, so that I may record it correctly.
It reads {"hour": 12, "minute": 58, "second": 59}
